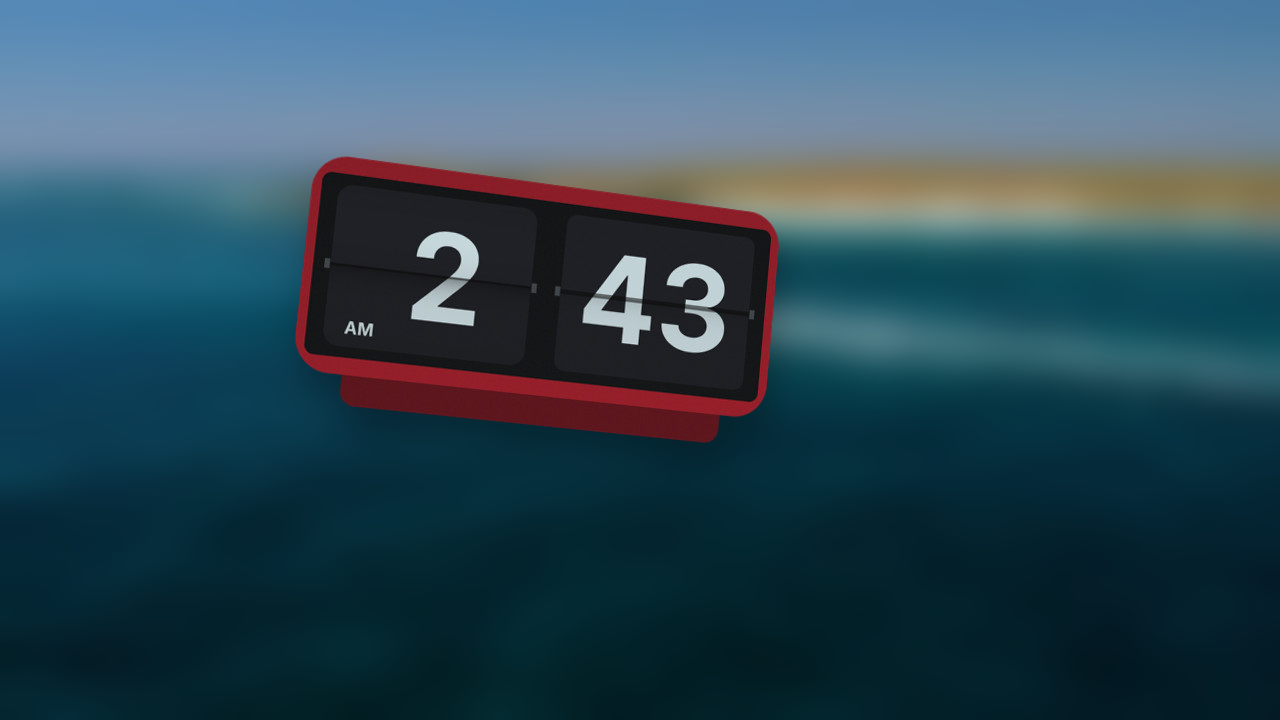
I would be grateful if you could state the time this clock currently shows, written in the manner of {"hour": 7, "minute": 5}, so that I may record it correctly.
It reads {"hour": 2, "minute": 43}
